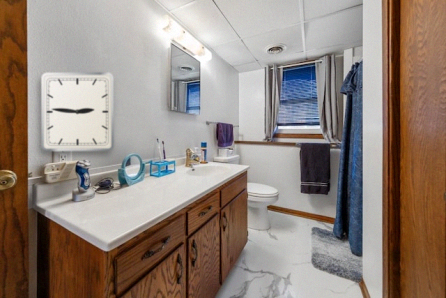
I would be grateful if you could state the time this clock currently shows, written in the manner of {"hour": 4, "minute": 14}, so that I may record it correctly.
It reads {"hour": 2, "minute": 46}
